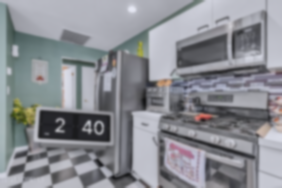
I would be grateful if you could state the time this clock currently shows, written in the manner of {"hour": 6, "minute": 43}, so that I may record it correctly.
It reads {"hour": 2, "minute": 40}
